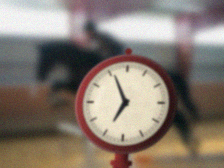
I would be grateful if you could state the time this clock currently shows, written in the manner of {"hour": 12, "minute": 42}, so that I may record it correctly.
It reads {"hour": 6, "minute": 56}
